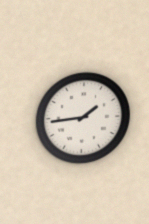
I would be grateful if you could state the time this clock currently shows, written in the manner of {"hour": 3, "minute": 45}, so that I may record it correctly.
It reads {"hour": 1, "minute": 44}
